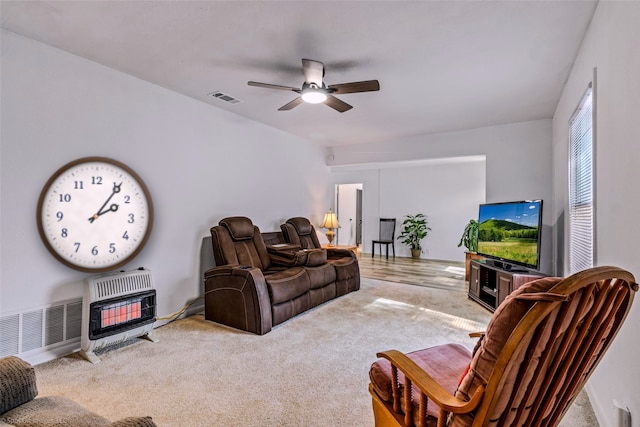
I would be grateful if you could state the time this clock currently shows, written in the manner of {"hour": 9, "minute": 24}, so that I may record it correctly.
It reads {"hour": 2, "minute": 6}
